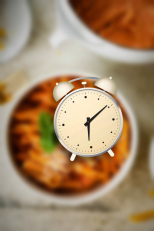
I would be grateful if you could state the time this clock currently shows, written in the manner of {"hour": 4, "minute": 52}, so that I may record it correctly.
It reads {"hour": 6, "minute": 9}
